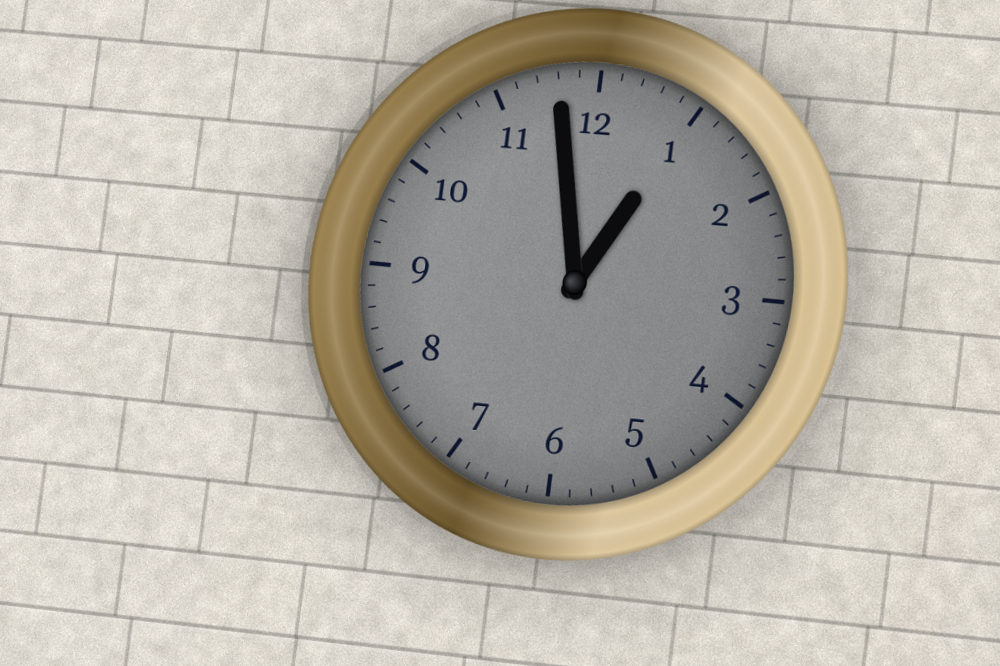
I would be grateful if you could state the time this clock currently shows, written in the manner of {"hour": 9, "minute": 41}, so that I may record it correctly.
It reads {"hour": 12, "minute": 58}
